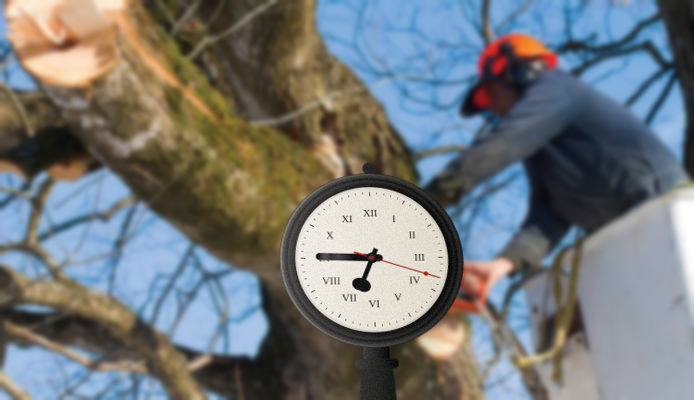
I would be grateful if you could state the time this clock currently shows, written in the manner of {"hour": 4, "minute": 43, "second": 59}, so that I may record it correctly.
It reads {"hour": 6, "minute": 45, "second": 18}
